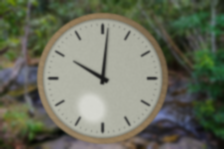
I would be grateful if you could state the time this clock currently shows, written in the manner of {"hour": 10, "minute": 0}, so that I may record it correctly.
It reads {"hour": 10, "minute": 1}
